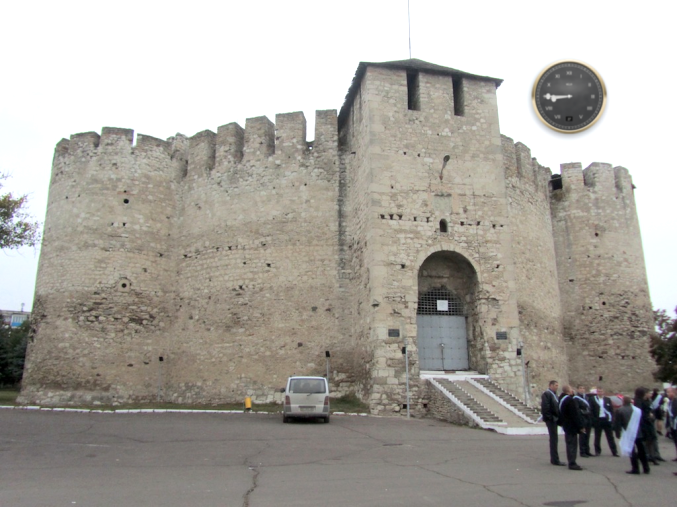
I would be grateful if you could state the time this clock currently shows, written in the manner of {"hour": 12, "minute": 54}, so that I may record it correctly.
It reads {"hour": 8, "minute": 45}
